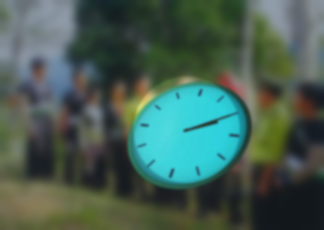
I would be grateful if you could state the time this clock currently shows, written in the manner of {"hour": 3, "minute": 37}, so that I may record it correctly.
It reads {"hour": 2, "minute": 10}
